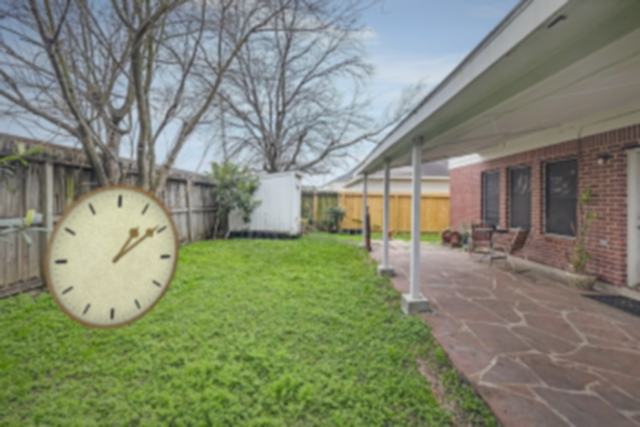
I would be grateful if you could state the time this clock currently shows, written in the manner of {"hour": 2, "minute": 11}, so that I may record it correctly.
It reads {"hour": 1, "minute": 9}
